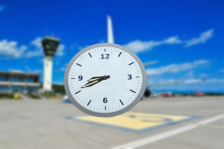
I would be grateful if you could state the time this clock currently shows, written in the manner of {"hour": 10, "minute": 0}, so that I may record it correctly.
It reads {"hour": 8, "minute": 41}
